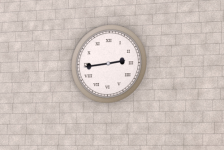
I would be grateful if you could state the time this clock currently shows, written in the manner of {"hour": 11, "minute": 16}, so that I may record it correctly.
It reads {"hour": 2, "minute": 44}
